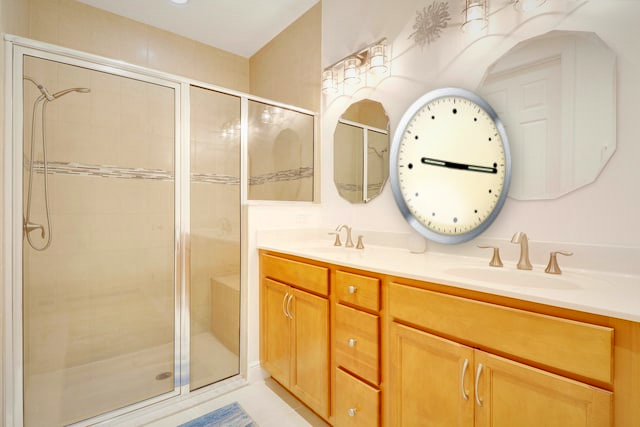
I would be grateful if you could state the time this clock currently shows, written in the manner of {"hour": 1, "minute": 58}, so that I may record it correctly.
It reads {"hour": 9, "minute": 16}
